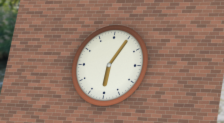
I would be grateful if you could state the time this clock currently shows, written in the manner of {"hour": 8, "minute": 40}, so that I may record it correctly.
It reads {"hour": 6, "minute": 5}
